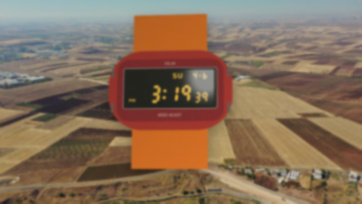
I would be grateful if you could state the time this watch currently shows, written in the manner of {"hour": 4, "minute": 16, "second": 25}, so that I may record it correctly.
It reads {"hour": 3, "minute": 19, "second": 39}
